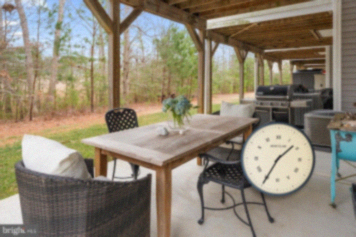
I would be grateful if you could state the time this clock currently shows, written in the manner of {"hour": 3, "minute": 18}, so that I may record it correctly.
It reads {"hour": 1, "minute": 35}
